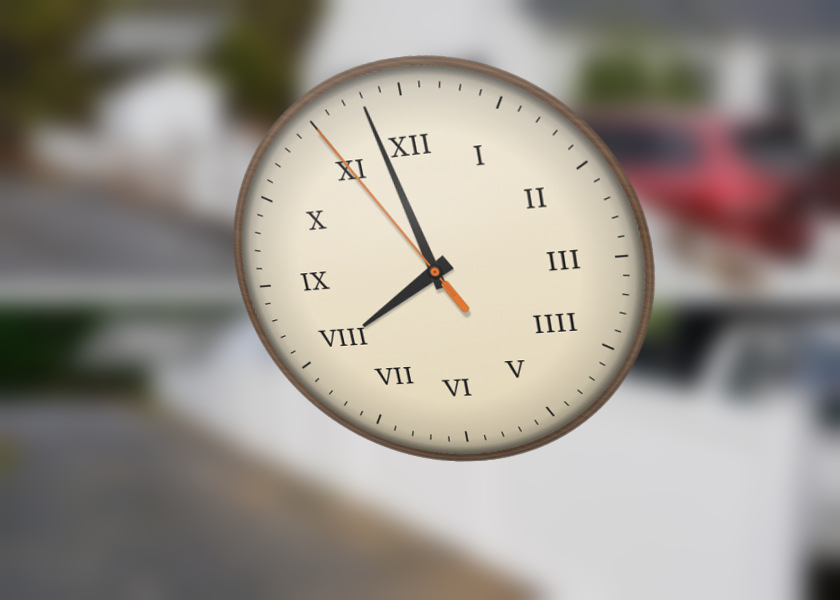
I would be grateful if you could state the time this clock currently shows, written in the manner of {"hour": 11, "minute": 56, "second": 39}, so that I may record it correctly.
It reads {"hour": 7, "minute": 57, "second": 55}
